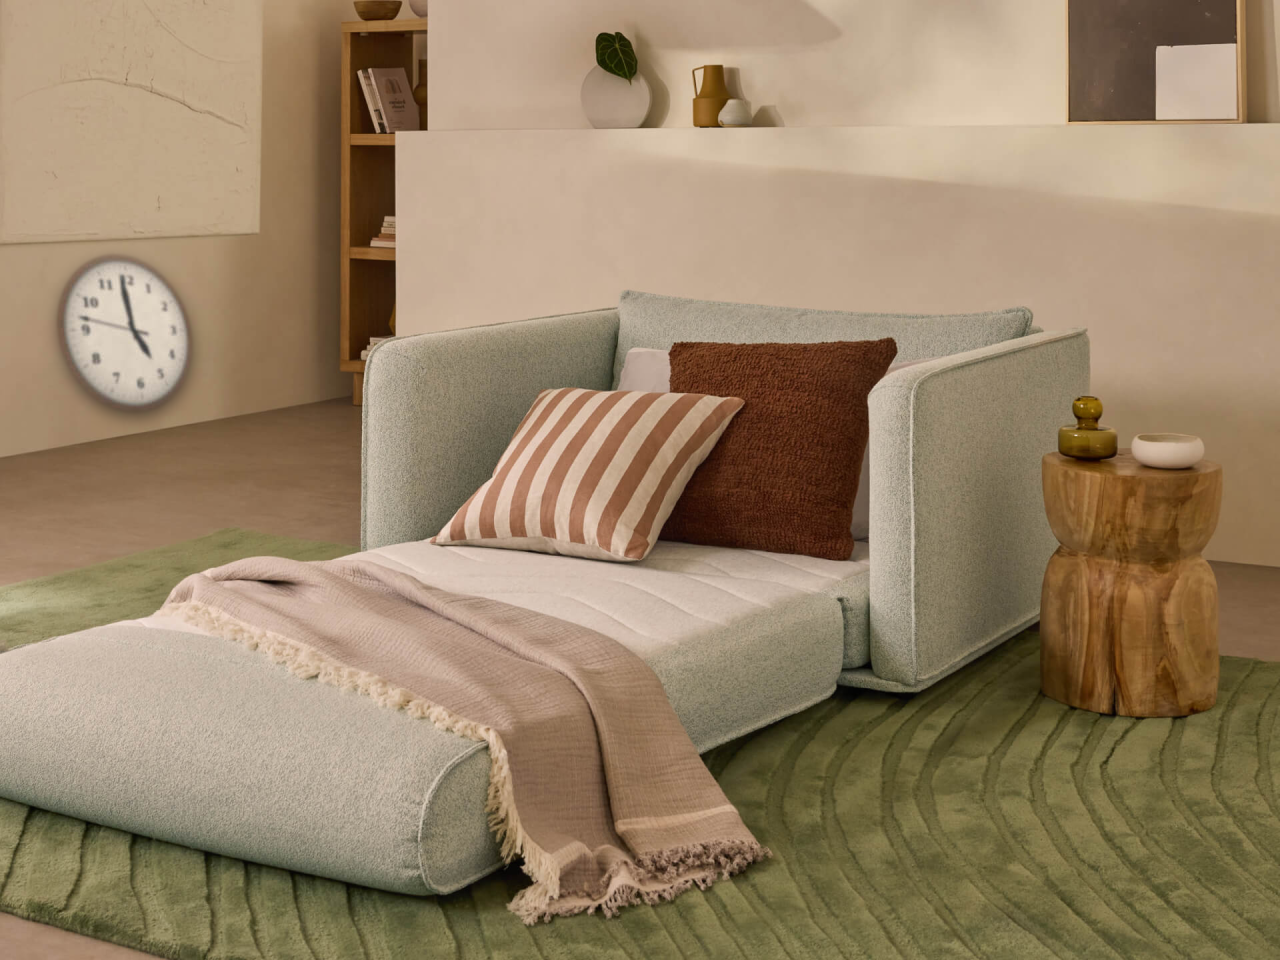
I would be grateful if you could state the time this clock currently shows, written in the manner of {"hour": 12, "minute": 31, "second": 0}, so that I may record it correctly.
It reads {"hour": 4, "minute": 58, "second": 47}
